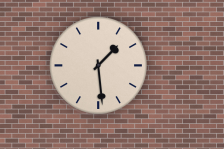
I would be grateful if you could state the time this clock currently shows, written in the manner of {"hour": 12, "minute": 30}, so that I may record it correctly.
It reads {"hour": 1, "minute": 29}
